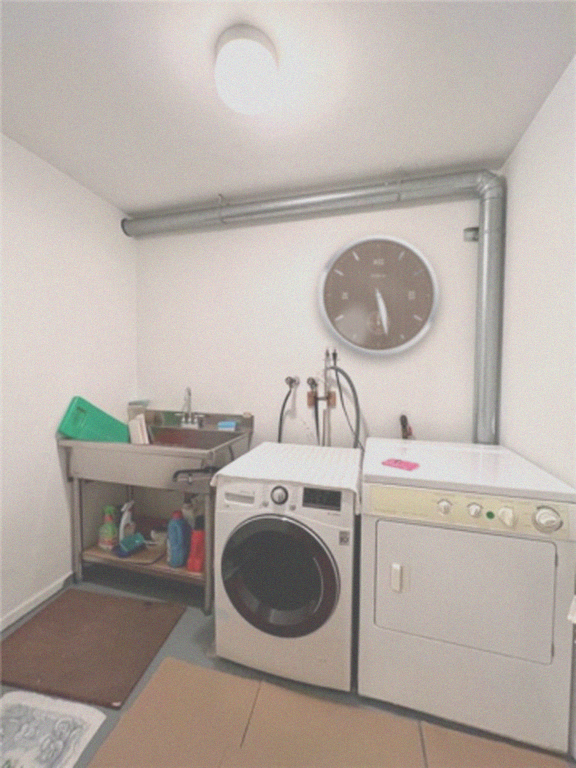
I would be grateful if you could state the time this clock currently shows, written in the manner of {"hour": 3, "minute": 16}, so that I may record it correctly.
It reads {"hour": 5, "minute": 28}
